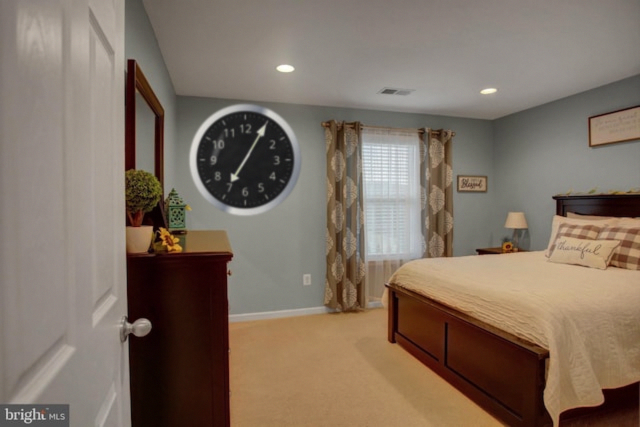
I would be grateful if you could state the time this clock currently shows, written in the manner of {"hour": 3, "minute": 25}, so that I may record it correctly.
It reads {"hour": 7, "minute": 5}
